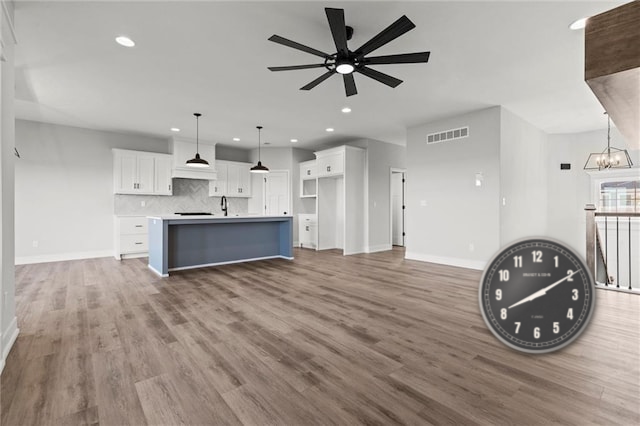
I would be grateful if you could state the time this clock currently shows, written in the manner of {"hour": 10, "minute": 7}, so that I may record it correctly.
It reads {"hour": 8, "minute": 10}
